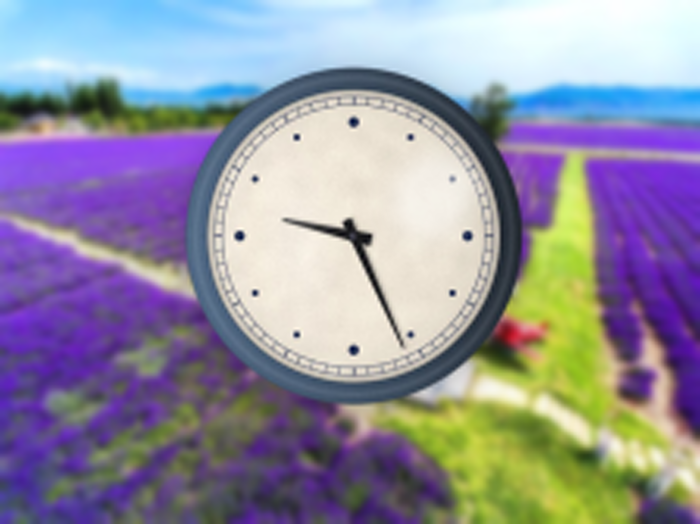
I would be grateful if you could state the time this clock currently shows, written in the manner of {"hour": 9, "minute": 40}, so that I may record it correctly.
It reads {"hour": 9, "minute": 26}
